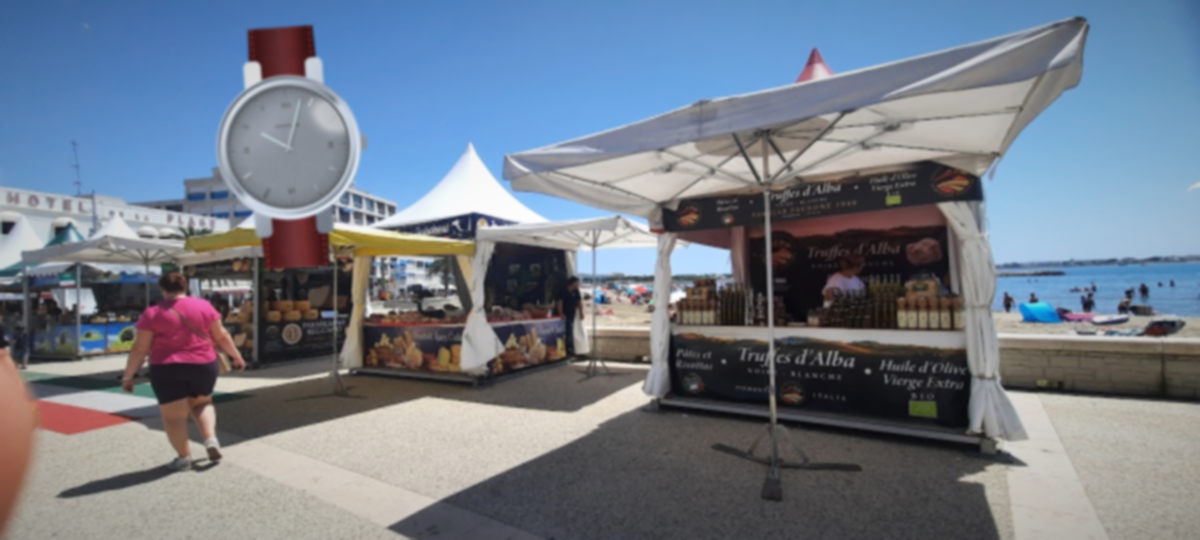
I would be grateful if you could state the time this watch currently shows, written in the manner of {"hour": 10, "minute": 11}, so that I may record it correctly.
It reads {"hour": 10, "minute": 3}
